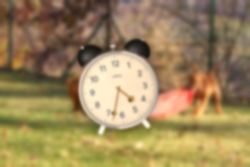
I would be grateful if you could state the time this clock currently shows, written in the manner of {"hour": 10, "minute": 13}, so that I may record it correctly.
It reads {"hour": 4, "minute": 33}
